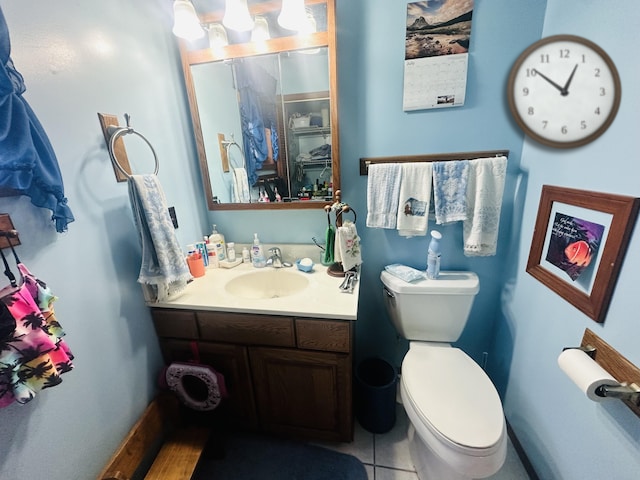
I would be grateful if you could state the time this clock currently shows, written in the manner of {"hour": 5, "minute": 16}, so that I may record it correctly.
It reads {"hour": 12, "minute": 51}
